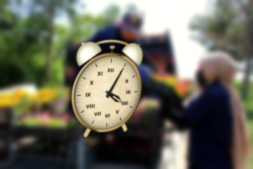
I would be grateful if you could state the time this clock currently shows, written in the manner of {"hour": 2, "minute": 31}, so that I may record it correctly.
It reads {"hour": 4, "minute": 5}
